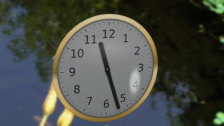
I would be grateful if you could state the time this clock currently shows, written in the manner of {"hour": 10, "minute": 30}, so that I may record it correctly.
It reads {"hour": 11, "minute": 27}
